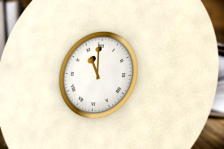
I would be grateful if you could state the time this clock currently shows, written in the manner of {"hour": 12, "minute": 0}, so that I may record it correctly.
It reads {"hour": 10, "minute": 59}
